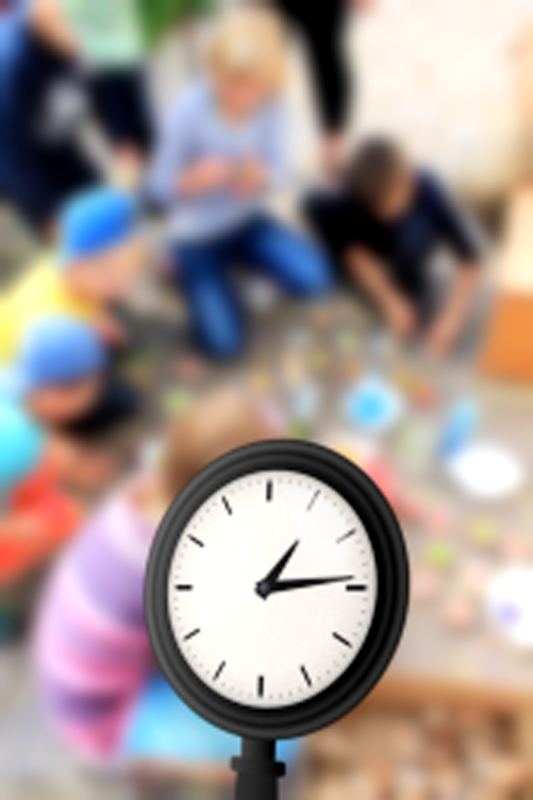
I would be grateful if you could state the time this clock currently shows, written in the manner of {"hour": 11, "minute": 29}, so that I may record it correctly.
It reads {"hour": 1, "minute": 14}
